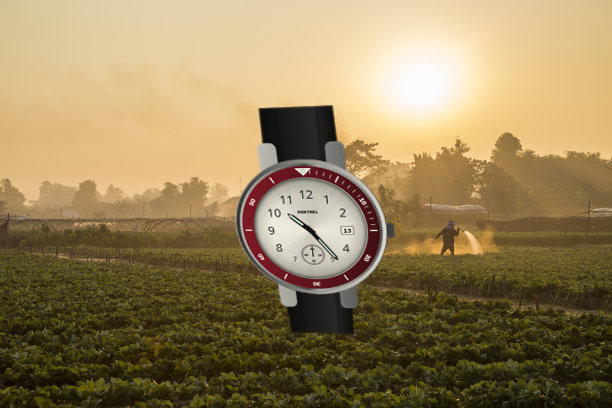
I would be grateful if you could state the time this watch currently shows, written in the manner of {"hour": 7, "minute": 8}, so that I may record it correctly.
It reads {"hour": 10, "minute": 24}
